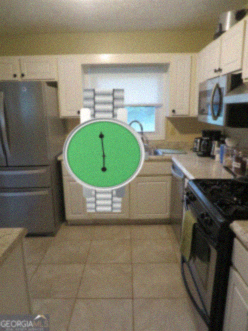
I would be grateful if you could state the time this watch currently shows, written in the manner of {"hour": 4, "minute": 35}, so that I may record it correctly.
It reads {"hour": 5, "minute": 59}
